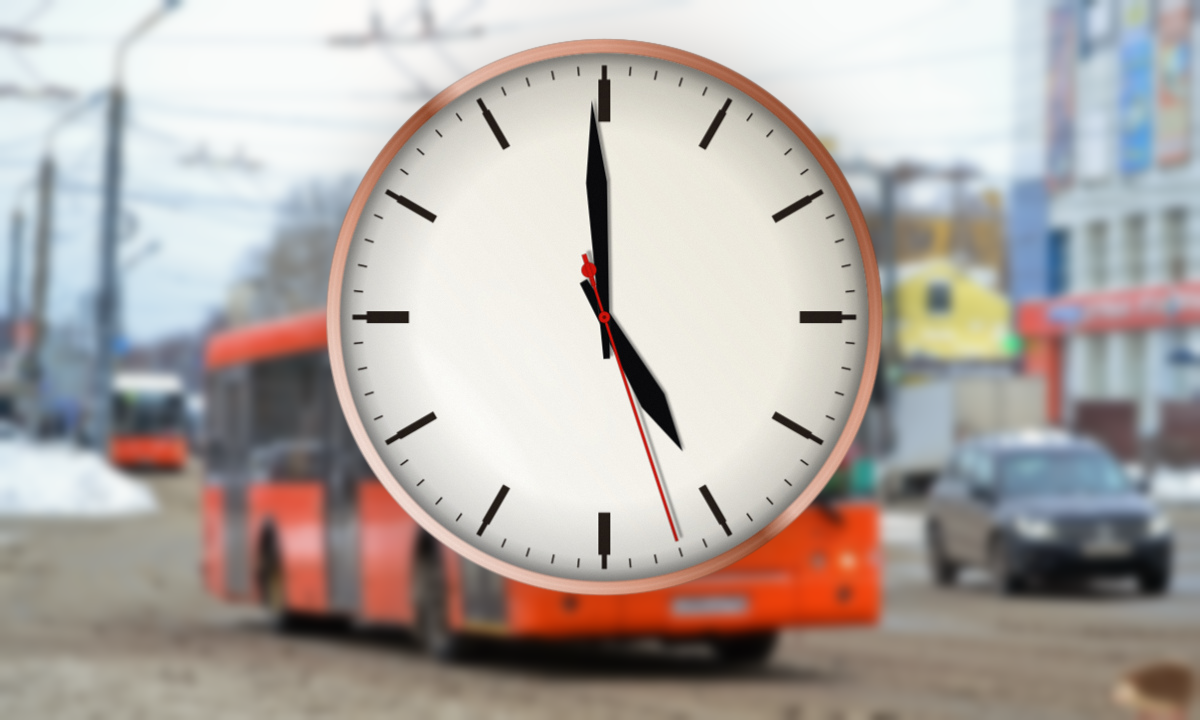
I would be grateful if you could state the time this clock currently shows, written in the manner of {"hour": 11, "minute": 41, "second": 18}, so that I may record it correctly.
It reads {"hour": 4, "minute": 59, "second": 27}
